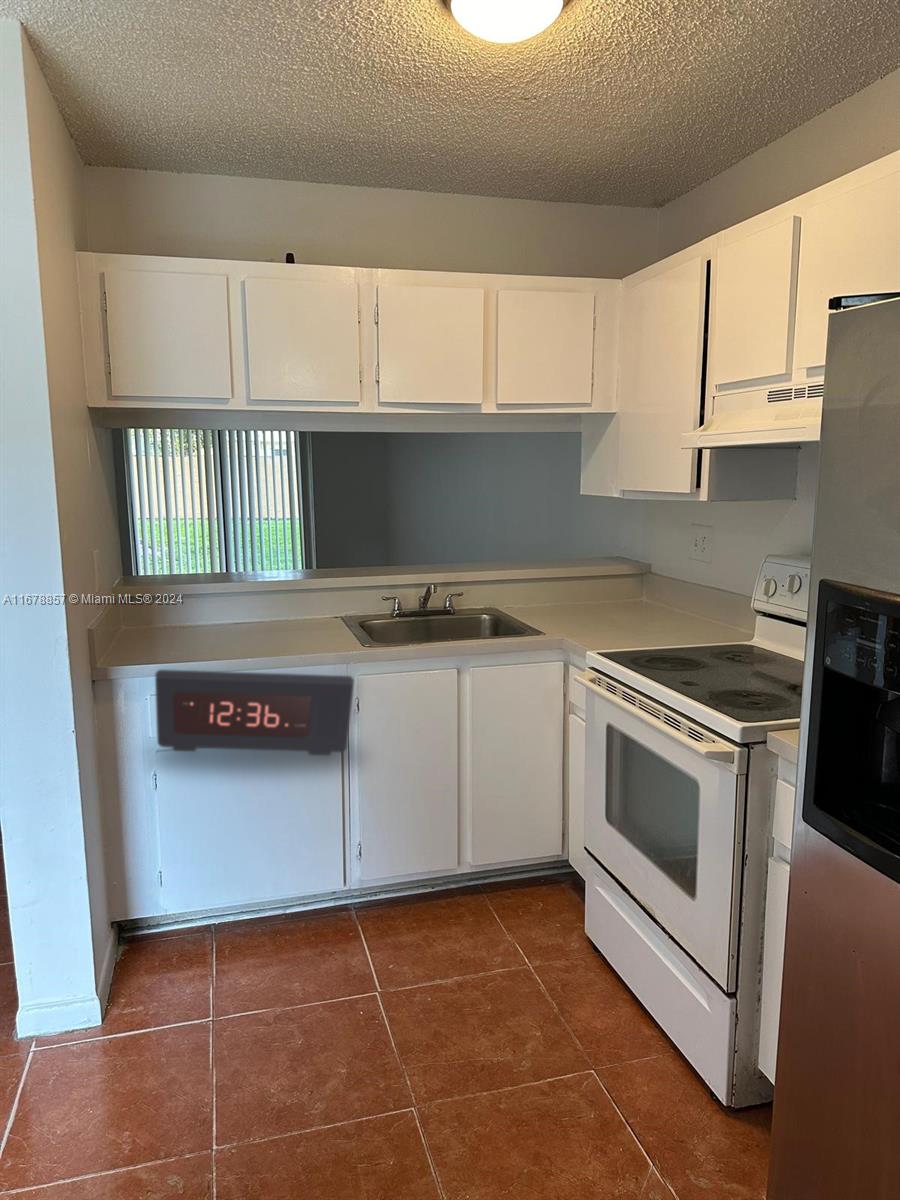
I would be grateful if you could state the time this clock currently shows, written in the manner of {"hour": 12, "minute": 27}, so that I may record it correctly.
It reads {"hour": 12, "minute": 36}
